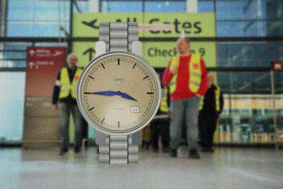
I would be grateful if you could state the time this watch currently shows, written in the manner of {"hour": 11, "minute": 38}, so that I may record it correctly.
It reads {"hour": 3, "minute": 45}
